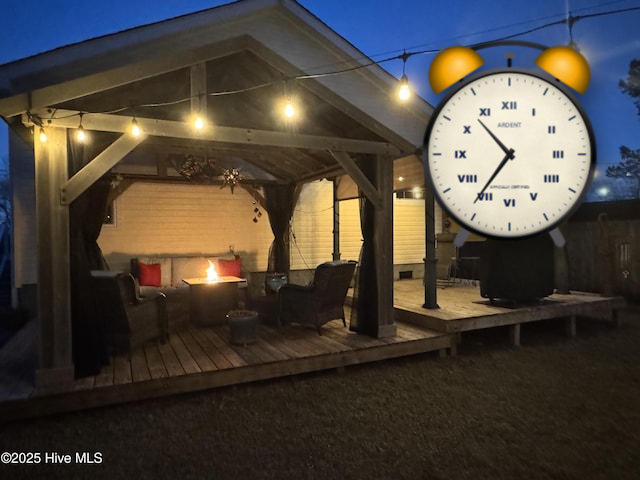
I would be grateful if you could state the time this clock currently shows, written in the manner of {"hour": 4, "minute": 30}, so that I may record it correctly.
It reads {"hour": 10, "minute": 36}
